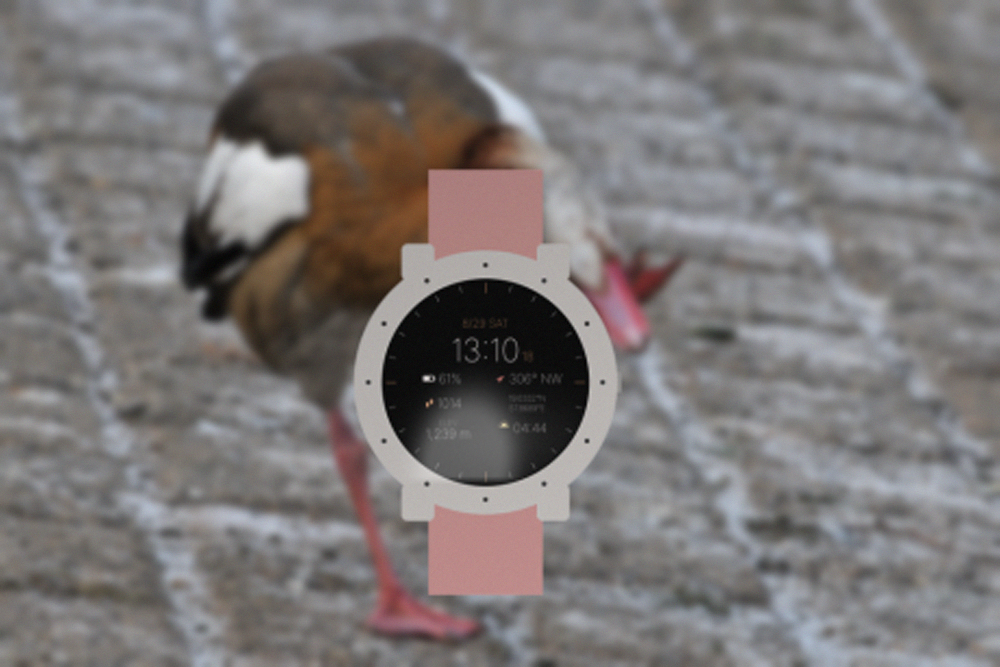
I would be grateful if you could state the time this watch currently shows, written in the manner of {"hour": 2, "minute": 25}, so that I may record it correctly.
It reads {"hour": 13, "minute": 10}
